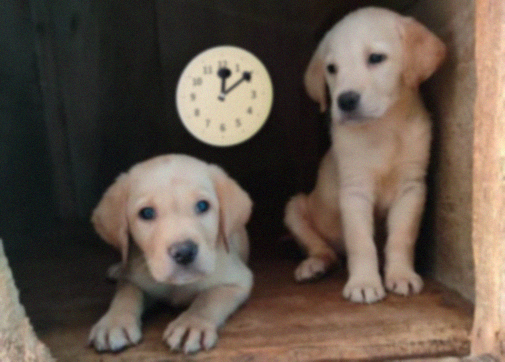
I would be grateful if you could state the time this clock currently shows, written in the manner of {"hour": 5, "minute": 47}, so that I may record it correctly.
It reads {"hour": 12, "minute": 9}
